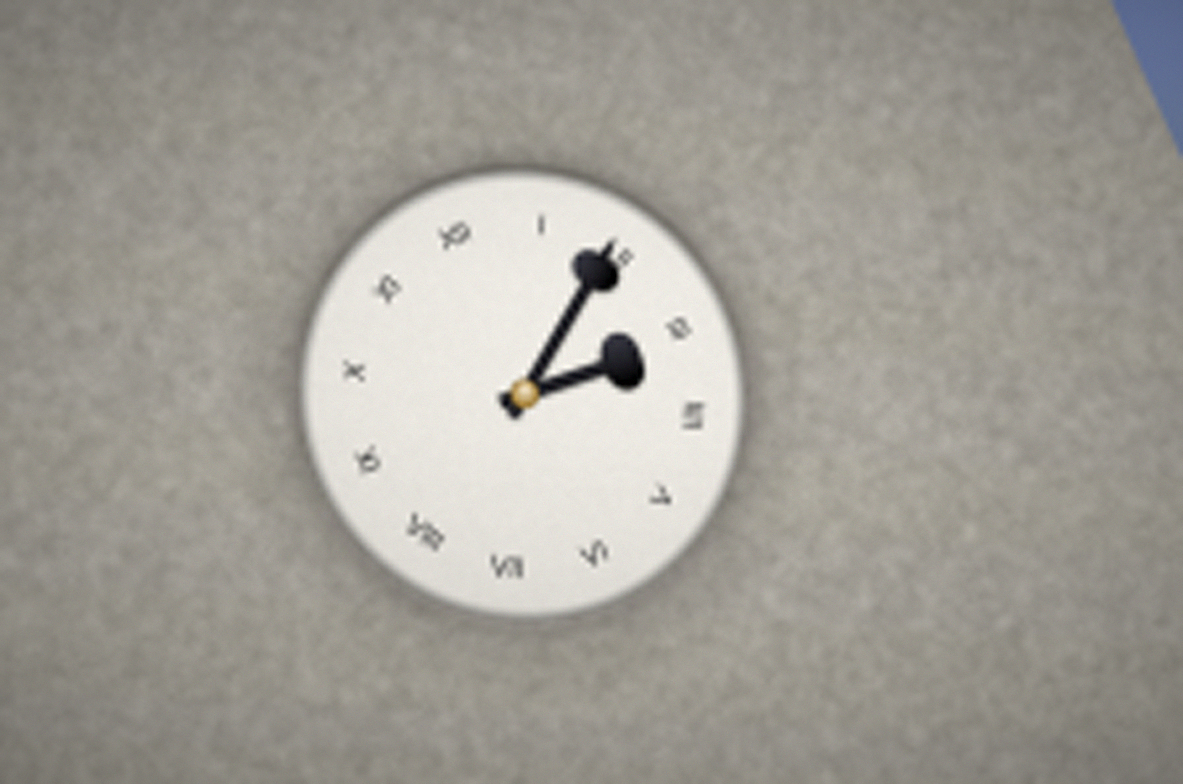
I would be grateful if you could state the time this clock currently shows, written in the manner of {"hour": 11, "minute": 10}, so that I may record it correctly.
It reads {"hour": 3, "minute": 9}
